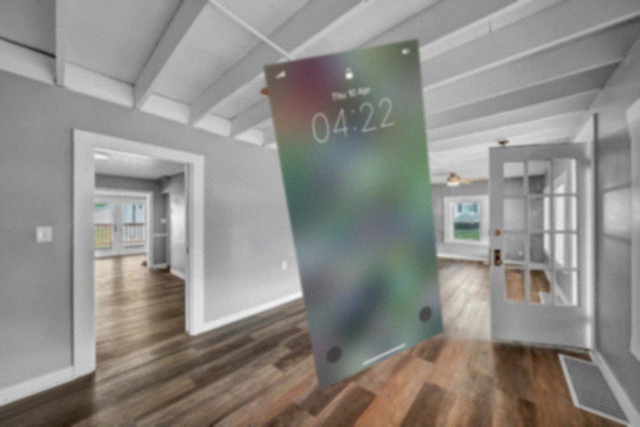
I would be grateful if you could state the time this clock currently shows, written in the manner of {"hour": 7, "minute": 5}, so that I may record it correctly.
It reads {"hour": 4, "minute": 22}
